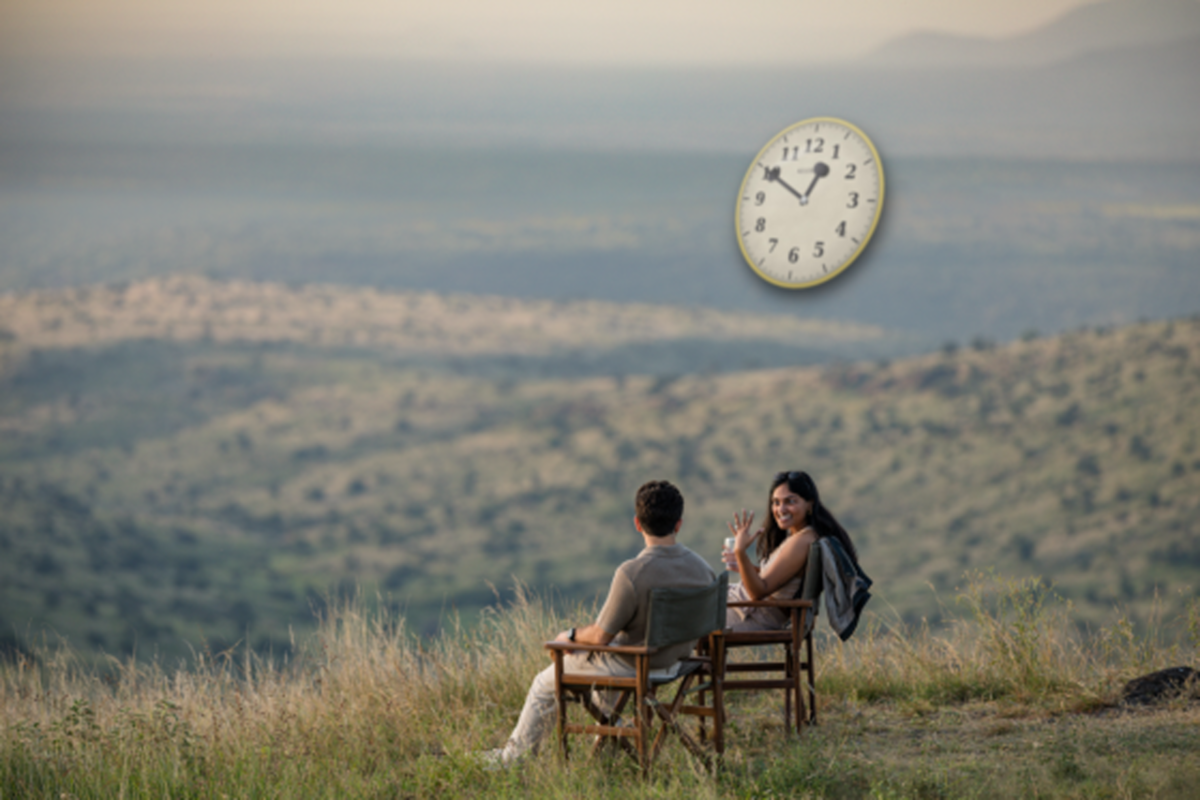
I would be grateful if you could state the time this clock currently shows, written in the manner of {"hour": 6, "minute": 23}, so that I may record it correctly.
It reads {"hour": 12, "minute": 50}
